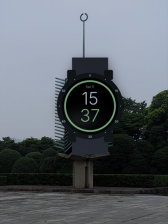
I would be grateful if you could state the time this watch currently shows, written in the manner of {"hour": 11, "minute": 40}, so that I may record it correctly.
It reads {"hour": 15, "minute": 37}
